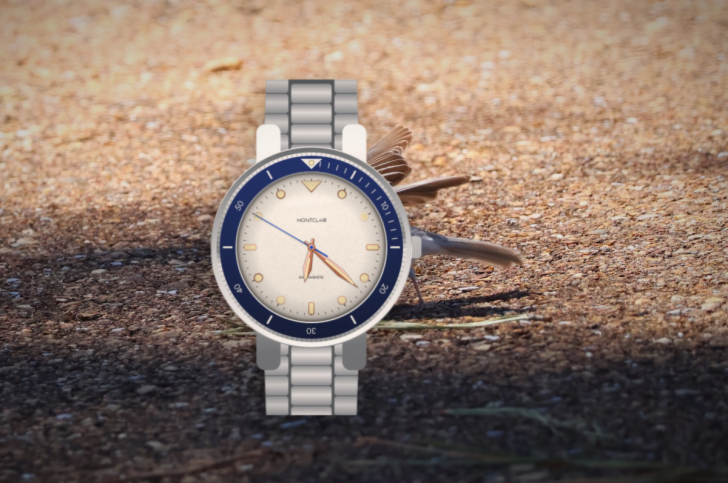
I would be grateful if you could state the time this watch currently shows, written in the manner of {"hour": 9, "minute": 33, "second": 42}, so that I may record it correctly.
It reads {"hour": 6, "minute": 21, "second": 50}
